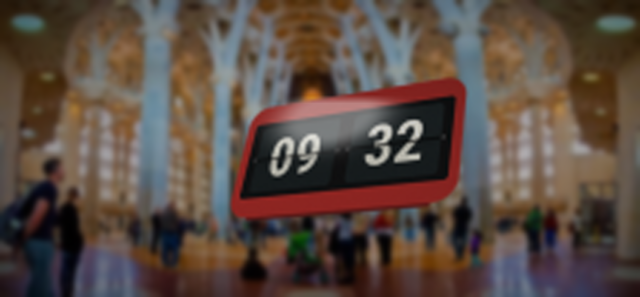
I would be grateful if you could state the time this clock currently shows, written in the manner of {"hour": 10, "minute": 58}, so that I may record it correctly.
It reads {"hour": 9, "minute": 32}
